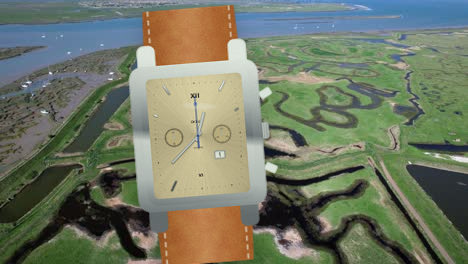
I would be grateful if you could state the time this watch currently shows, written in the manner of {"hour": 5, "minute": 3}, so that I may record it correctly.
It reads {"hour": 12, "minute": 38}
